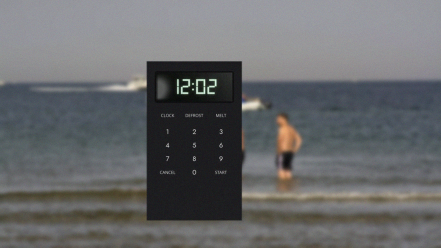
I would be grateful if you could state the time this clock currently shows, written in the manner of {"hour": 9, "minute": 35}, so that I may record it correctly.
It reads {"hour": 12, "minute": 2}
